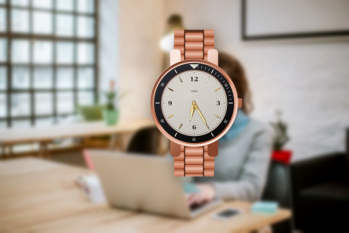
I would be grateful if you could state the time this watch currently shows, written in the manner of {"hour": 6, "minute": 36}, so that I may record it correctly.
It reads {"hour": 6, "minute": 25}
